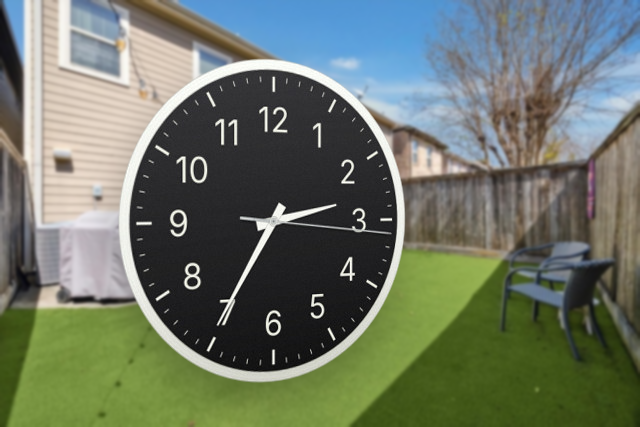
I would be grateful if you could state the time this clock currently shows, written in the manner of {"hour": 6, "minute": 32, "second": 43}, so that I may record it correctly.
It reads {"hour": 2, "minute": 35, "second": 16}
